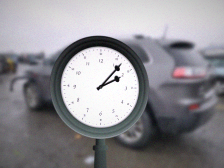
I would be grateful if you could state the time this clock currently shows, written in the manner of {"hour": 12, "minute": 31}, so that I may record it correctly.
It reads {"hour": 2, "minute": 7}
